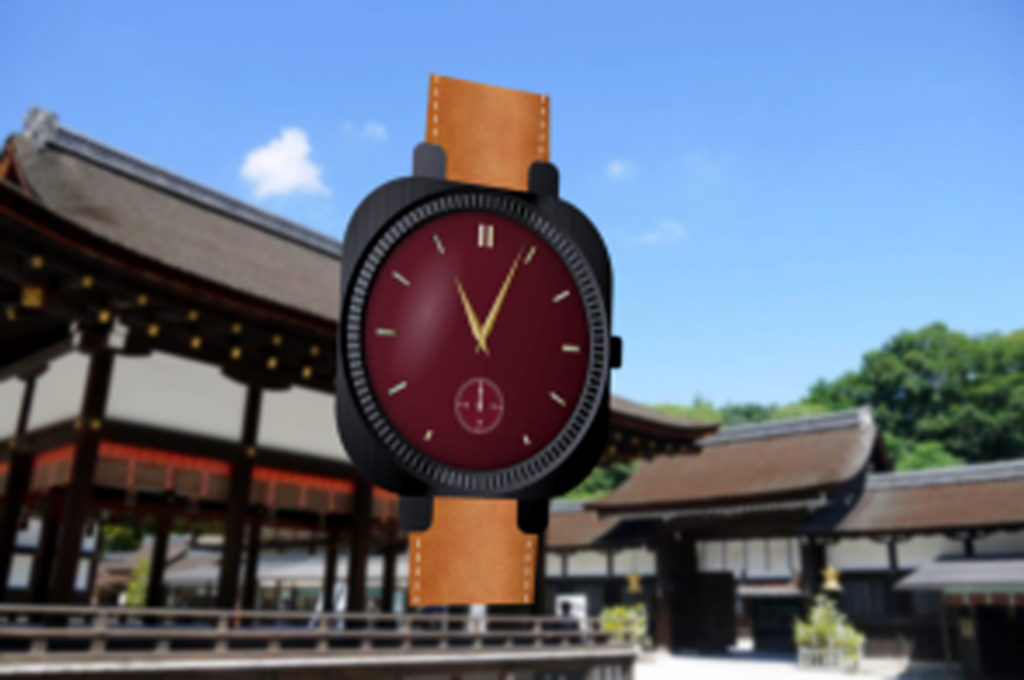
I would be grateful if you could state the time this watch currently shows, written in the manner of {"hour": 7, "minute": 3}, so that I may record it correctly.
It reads {"hour": 11, "minute": 4}
